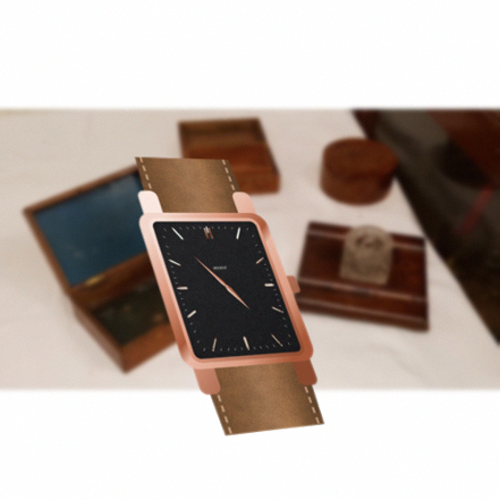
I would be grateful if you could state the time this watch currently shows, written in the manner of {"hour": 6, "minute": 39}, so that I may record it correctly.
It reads {"hour": 4, "minute": 54}
